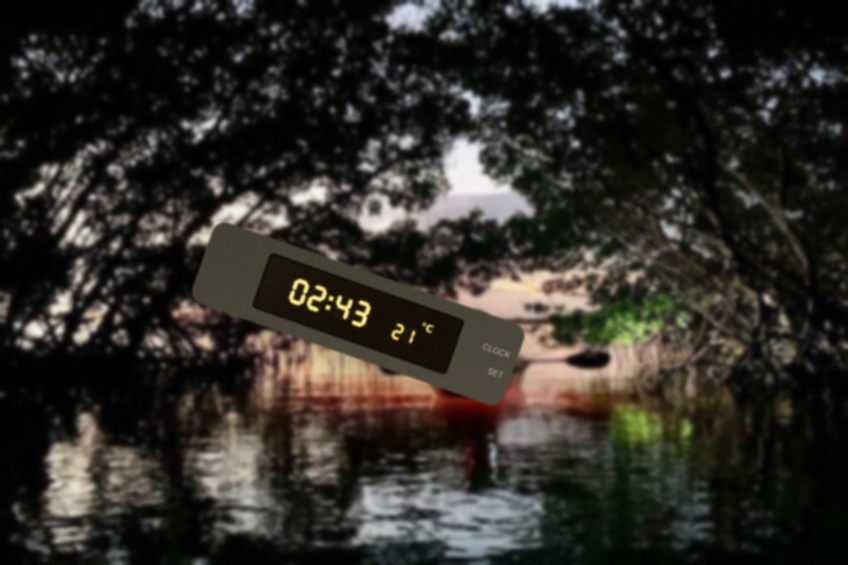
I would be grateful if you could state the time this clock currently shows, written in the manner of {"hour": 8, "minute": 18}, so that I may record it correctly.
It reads {"hour": 2, "minute": 43}
